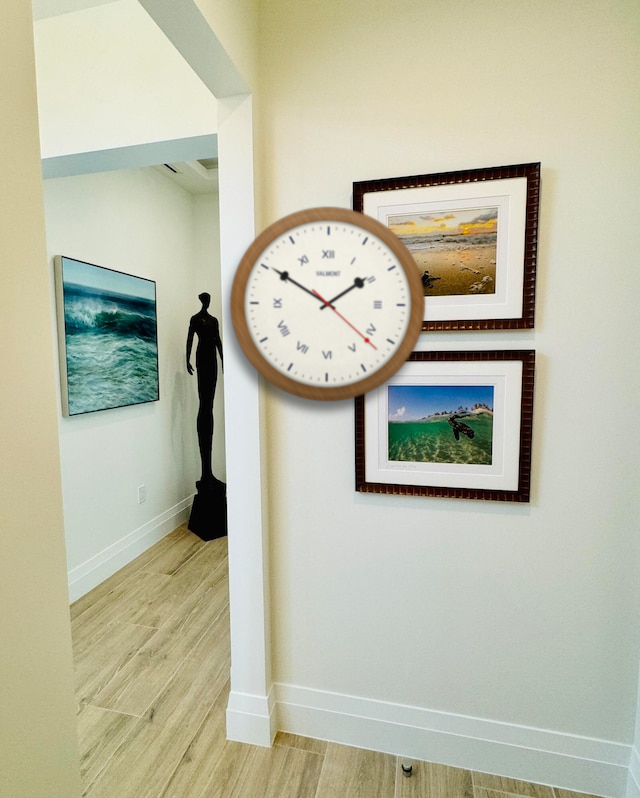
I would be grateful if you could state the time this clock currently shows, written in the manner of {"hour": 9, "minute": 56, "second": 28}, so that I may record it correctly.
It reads {"hour": 1, "minute": 50, "second": 22}
